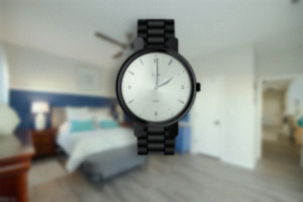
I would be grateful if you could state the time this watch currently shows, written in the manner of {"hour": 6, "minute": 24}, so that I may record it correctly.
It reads {"hour": 2, "minute": 0}
